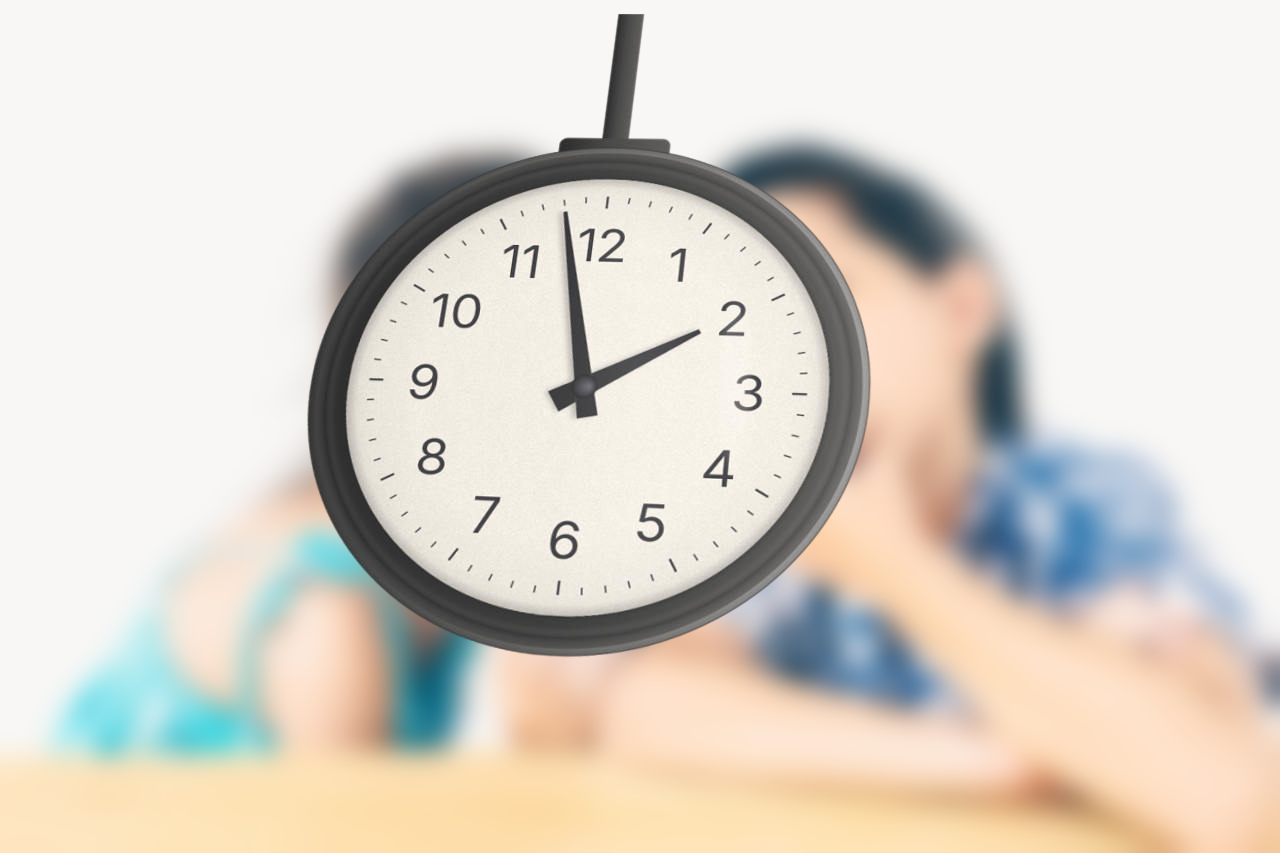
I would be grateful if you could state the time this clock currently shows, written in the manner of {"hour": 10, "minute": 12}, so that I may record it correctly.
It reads {"hour": 1, "minute": 58}
